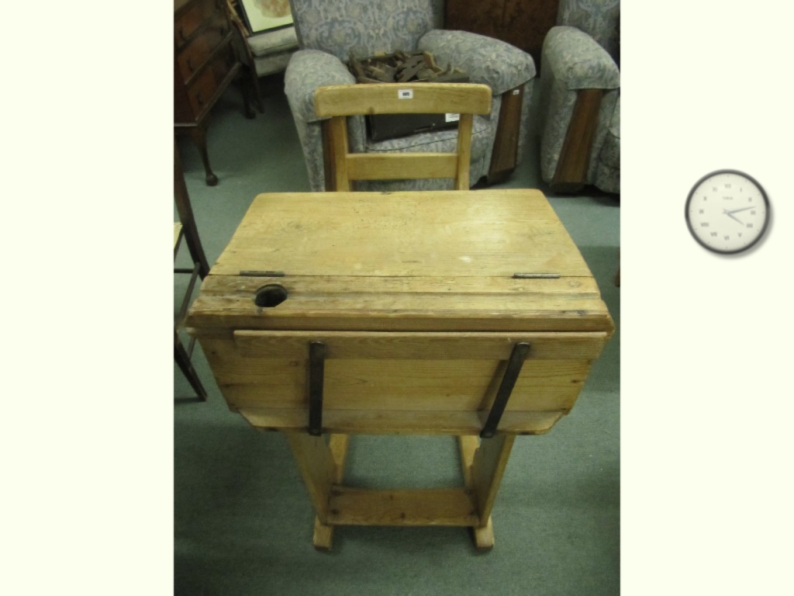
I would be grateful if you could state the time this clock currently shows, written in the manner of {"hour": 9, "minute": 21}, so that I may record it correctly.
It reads {"hour": 4, "minute": 13}
